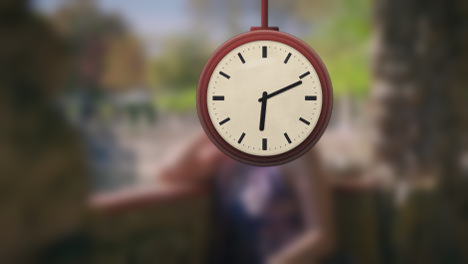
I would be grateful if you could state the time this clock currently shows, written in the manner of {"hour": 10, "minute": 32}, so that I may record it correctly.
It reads {"hour": 6, "minute": 11}
